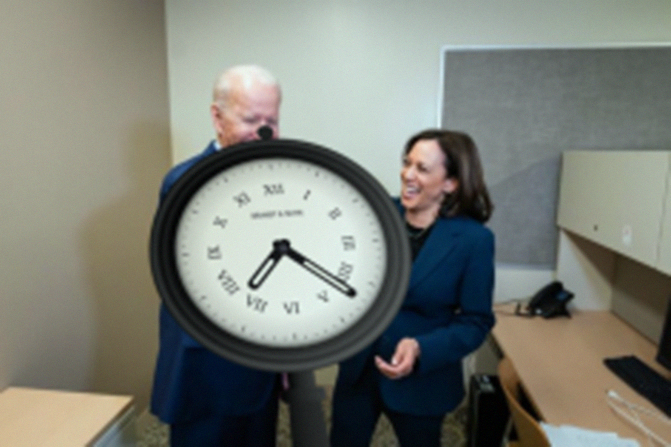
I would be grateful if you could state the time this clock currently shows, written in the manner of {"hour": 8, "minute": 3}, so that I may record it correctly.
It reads {"hour": 7, "minute": 22}
